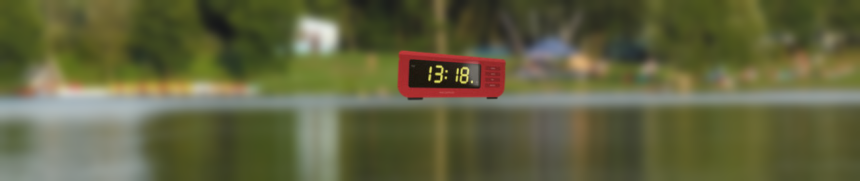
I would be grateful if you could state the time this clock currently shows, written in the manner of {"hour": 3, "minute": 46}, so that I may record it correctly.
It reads {"hour": 13, "minute": 18}
